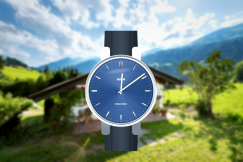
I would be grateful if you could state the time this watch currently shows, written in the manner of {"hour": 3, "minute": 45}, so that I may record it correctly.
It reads {"hour": 12, "minute": 9}
